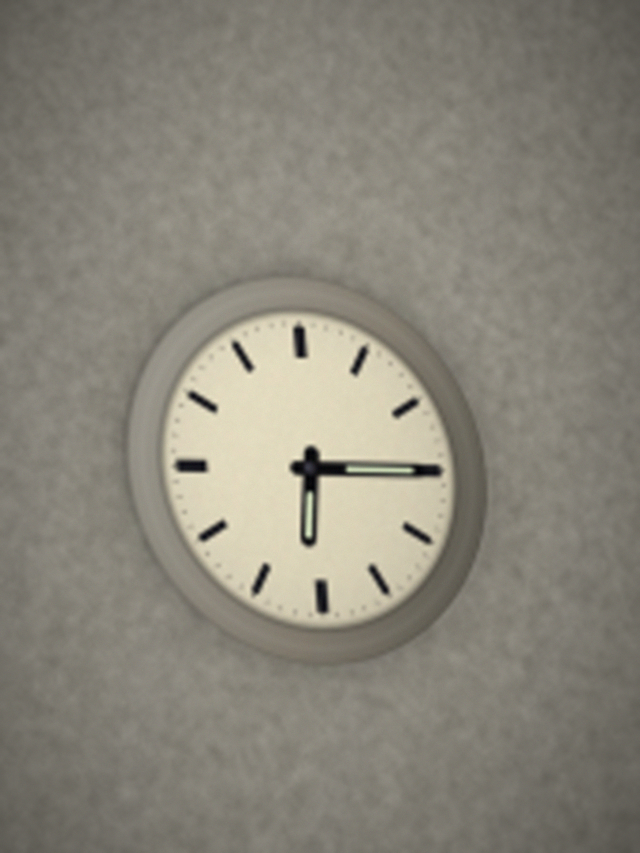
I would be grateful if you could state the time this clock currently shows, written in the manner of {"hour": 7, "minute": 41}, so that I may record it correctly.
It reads {"hour": 6, "minute": 15}
